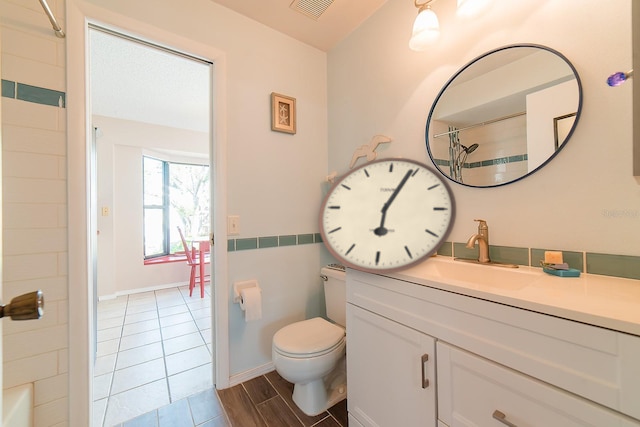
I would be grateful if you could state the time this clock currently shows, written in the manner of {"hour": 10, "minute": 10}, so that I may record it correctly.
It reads {"hour": 6, "minute": 4}
